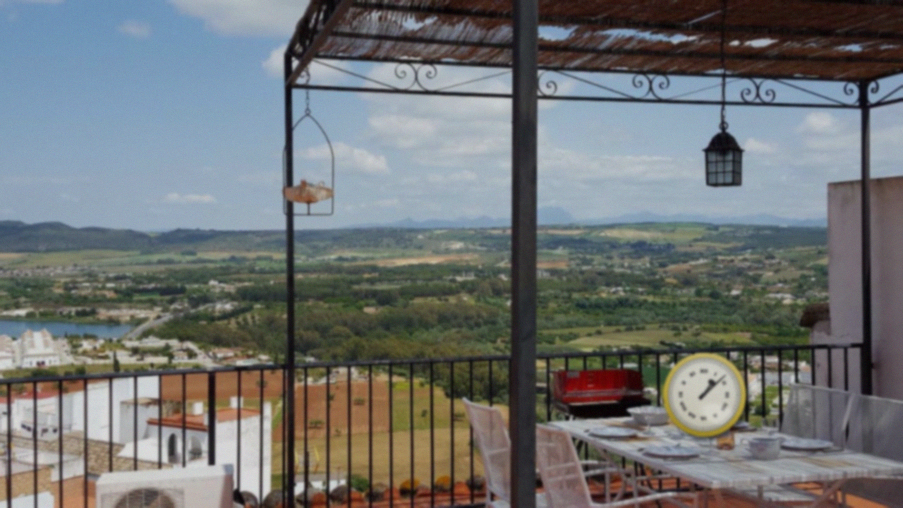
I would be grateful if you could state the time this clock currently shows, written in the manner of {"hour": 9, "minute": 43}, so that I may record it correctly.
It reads {"hour": 1, "minute": 8}
